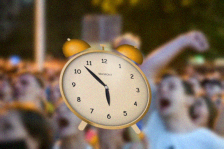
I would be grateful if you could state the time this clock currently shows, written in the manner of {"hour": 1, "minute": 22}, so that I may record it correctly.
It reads {"hour": 5, "minute": 53}
